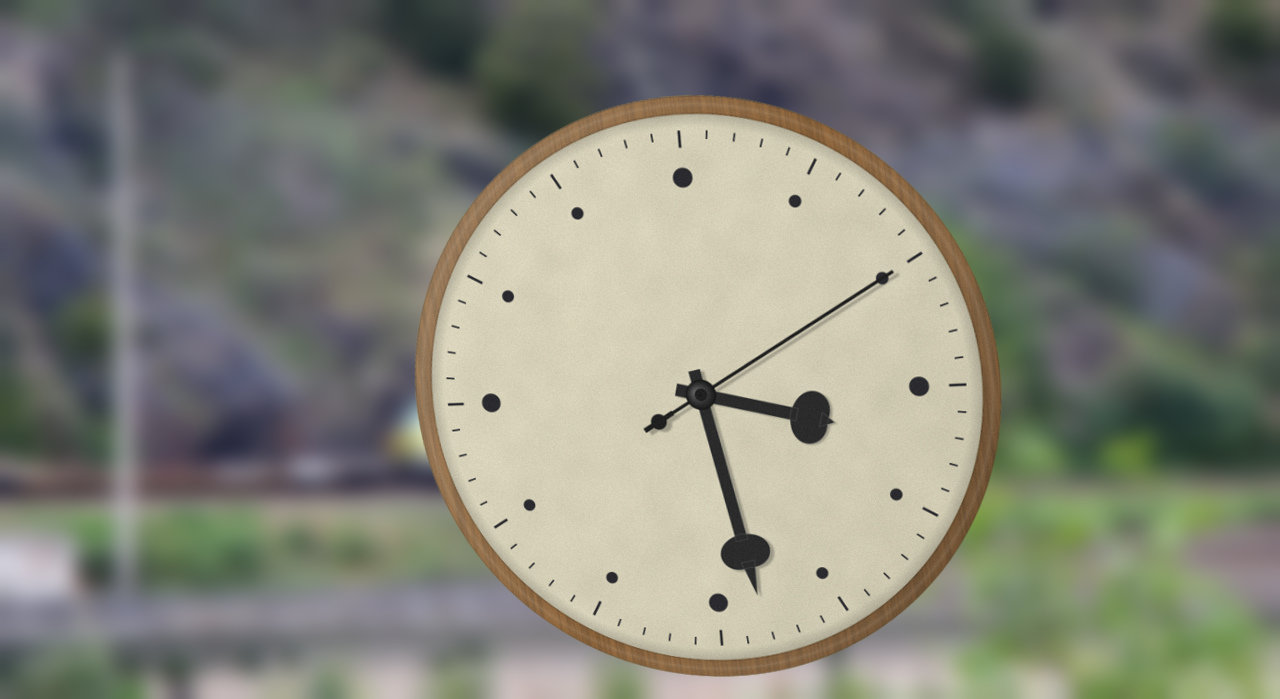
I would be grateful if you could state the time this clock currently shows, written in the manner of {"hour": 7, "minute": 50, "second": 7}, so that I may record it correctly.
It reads {"hour": 3, "minute": 28, "second": 10}
